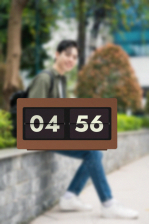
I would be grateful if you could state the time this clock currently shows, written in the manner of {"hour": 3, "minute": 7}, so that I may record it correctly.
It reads {"hour": 4, "minute": 56}
